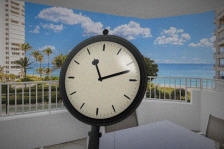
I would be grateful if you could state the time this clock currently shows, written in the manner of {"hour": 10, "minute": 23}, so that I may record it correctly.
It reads {"hour": 11, "minute": 12}
